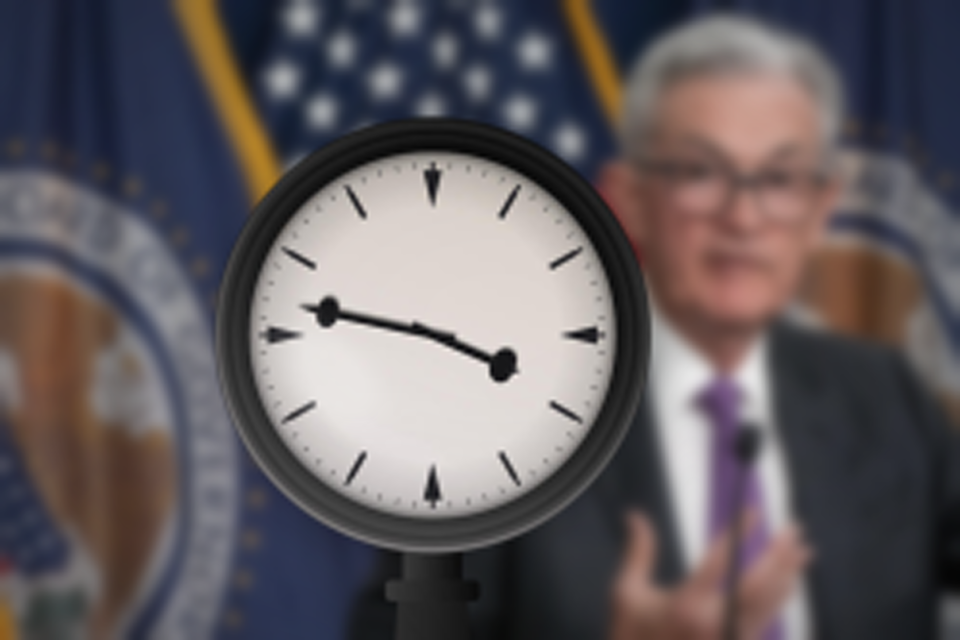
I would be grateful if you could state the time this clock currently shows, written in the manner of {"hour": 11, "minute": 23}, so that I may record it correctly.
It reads {"hour": 3, "minute": 47}
